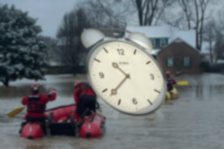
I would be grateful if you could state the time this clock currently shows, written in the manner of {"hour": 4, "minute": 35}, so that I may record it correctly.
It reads {"hour": 10, "minute": 38}
